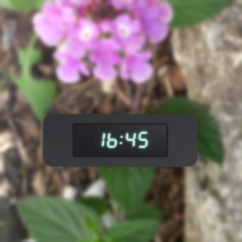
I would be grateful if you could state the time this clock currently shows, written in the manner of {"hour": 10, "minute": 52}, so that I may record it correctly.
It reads {"hour": 16, "minute": 45}
